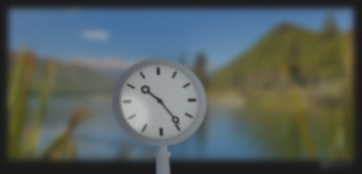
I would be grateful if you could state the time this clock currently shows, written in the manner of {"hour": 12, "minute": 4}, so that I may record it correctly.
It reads {"hour": 10, "minute": 24}
